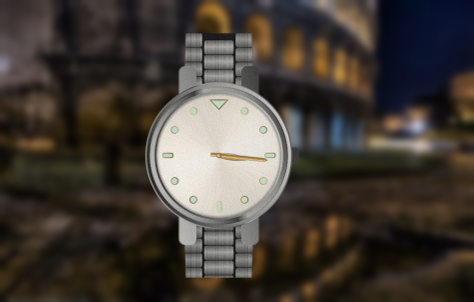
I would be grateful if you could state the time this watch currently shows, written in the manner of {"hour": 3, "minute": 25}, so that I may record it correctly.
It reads {"hour": 3, "minute": 16}
